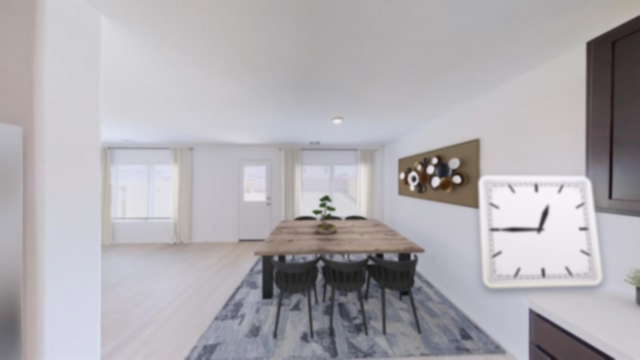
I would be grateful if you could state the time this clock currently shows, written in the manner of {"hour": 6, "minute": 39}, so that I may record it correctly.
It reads {"hour": 12, "minute": 45}
